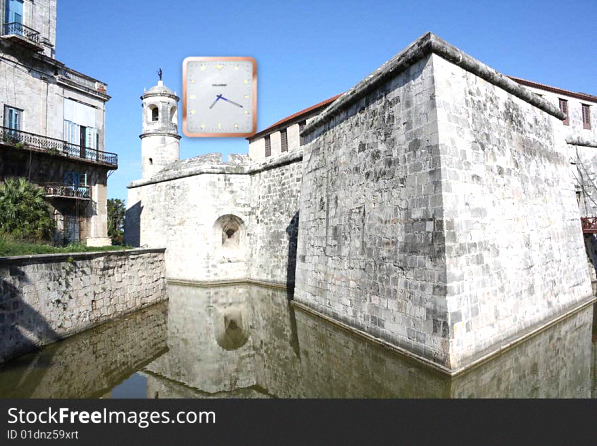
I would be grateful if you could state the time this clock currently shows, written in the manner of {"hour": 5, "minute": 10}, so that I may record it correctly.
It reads {"hour": 7, "minute": 19}
